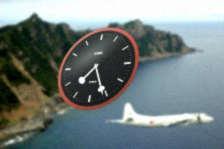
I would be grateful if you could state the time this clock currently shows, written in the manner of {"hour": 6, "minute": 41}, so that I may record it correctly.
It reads {"hour": 7, "minute": 26}
